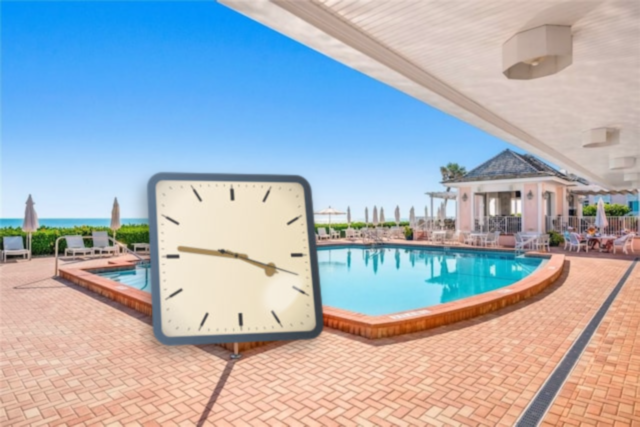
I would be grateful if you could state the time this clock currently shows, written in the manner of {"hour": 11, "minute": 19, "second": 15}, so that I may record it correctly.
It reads {"hour": 3, "minute": 46, "second": 18}
